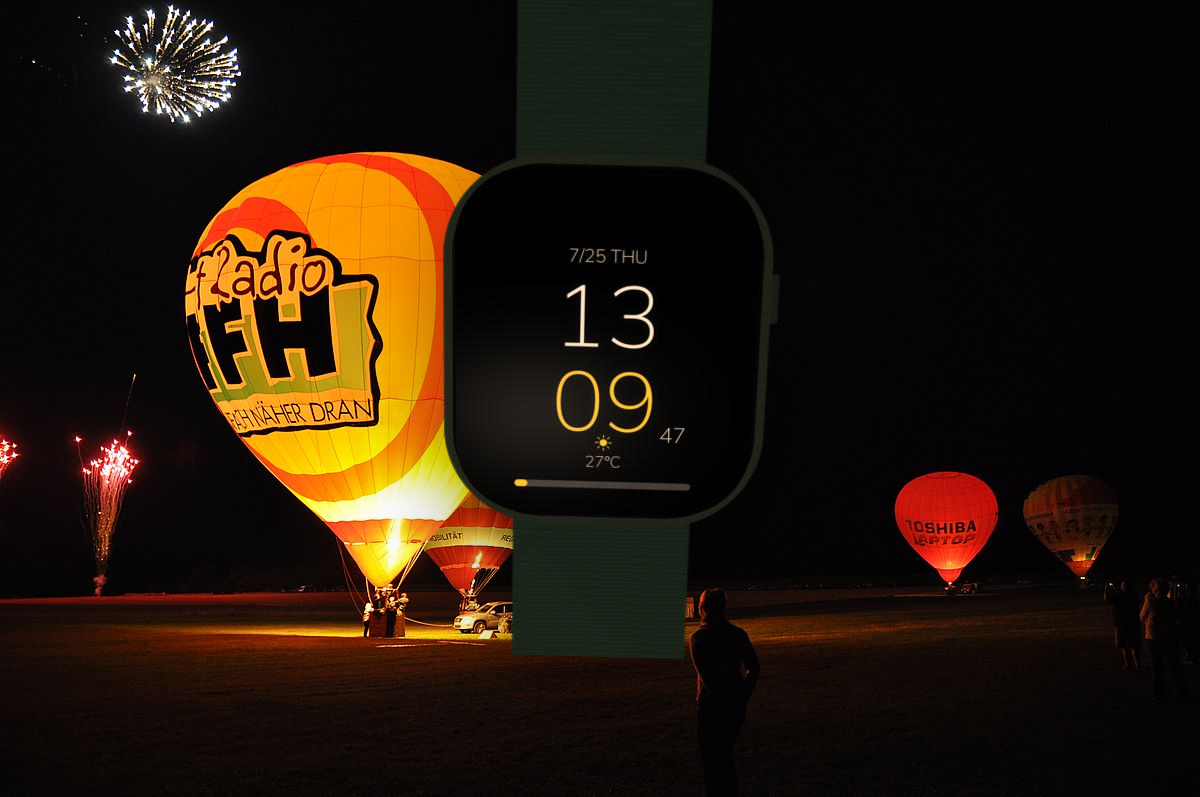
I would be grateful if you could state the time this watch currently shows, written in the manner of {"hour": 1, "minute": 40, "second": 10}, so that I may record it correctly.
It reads {"hour": 13, "minute": 9, "second": 47}
